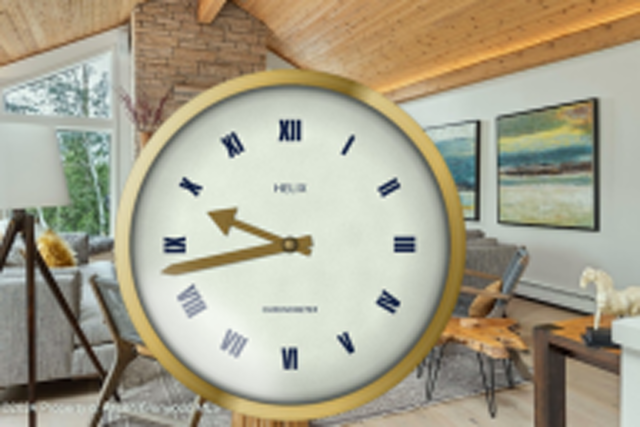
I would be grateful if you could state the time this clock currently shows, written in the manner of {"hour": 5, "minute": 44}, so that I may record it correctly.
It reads {"hour": 9, "minute": 43}
